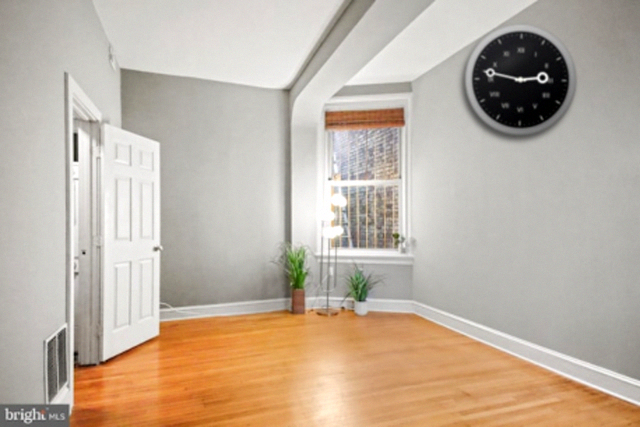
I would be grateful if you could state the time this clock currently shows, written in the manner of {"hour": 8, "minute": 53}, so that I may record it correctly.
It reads {"hour": 2, "minute": 47}
